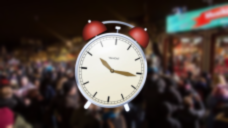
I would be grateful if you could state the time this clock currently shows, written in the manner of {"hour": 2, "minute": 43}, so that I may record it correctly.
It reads {"hour": 10, "minute": 16}
